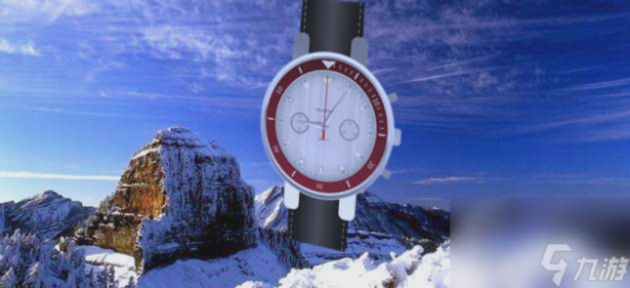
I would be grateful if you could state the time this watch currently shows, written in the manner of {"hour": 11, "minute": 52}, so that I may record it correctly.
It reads {"hour": 9, "minute": 5}
